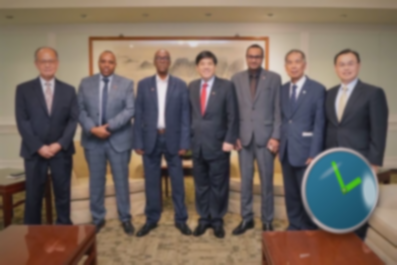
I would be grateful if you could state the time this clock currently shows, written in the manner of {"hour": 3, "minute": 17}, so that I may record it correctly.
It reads {"hour": 1, "minute": 56}
